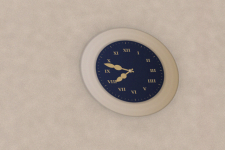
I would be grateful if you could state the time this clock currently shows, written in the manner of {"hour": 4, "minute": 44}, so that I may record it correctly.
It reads {"hour": 7, "minute": 48}
